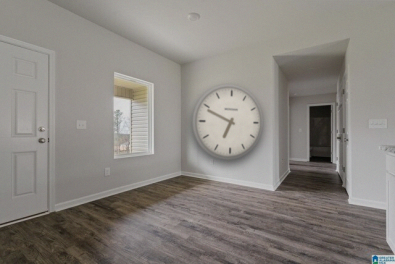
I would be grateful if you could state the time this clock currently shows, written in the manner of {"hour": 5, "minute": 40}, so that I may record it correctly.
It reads {"hour": 6, "minute": 49}
